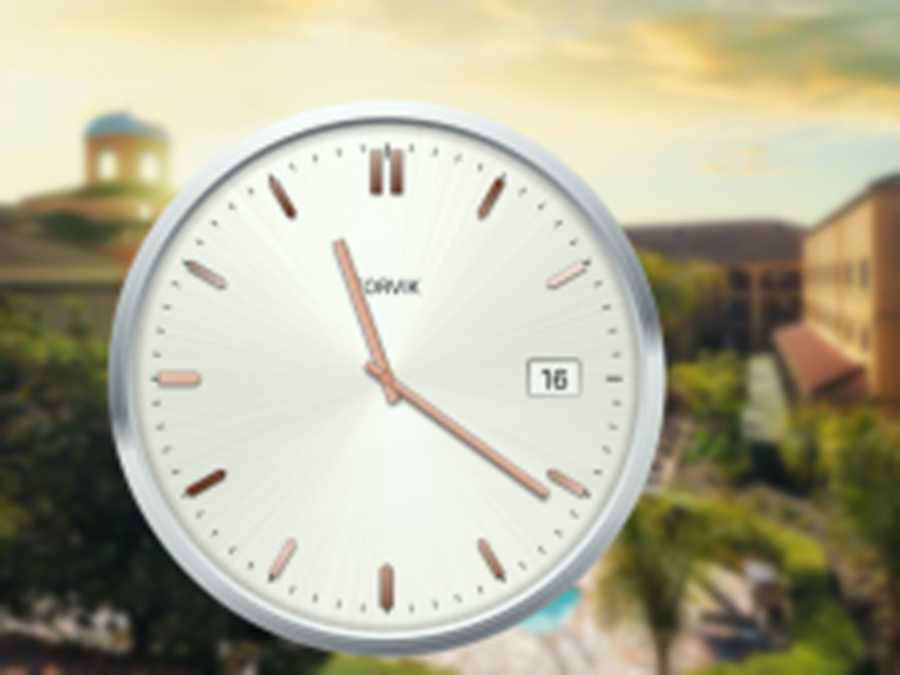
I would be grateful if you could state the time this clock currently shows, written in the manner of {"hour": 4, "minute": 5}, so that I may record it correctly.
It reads {"hour": 11, "minute": 21}
